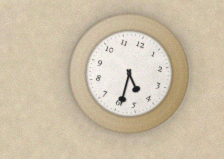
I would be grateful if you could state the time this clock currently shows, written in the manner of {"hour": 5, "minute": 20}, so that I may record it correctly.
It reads {"hour": 4, "minute": 29}
